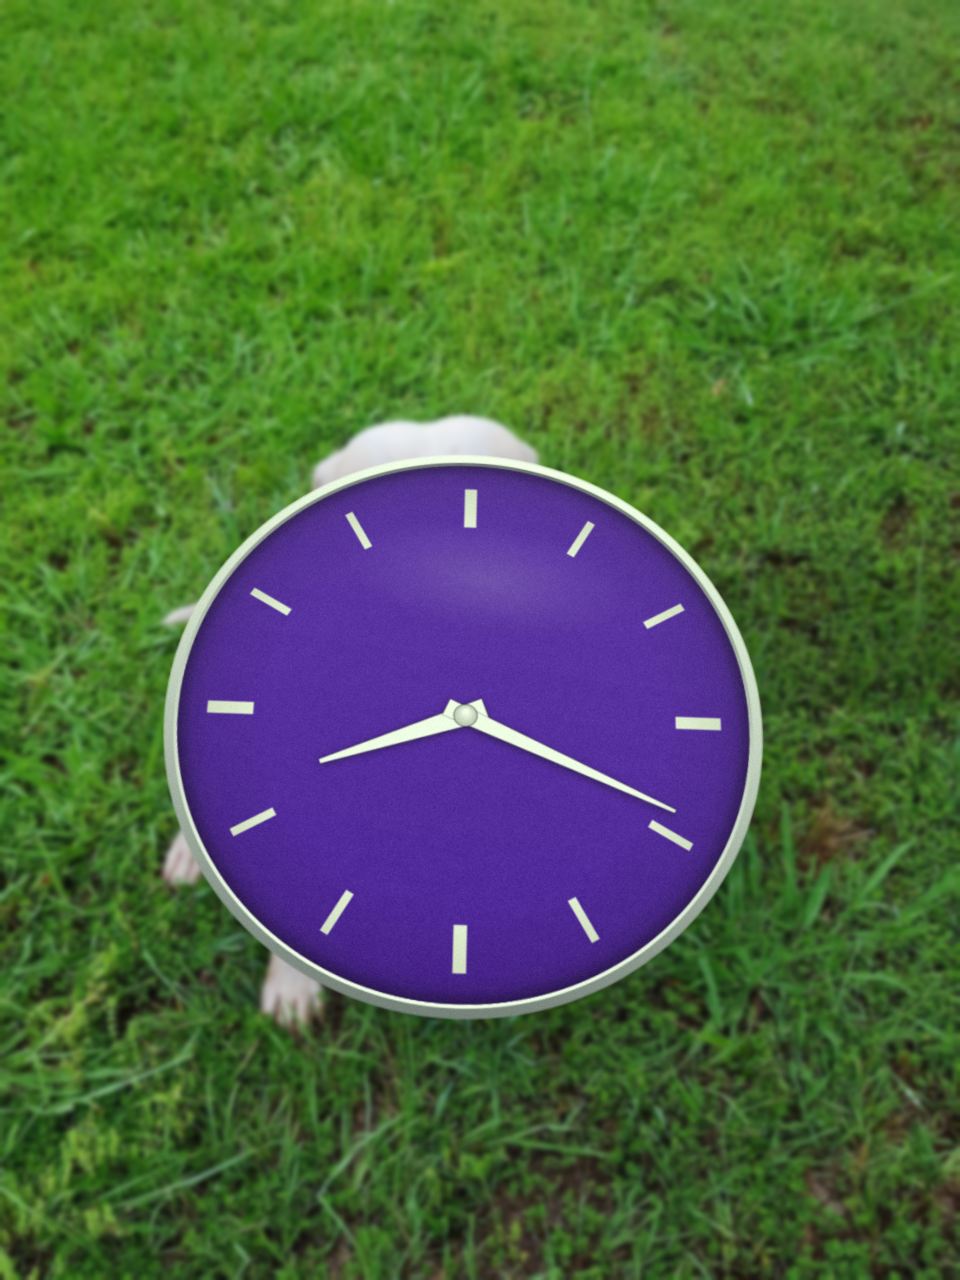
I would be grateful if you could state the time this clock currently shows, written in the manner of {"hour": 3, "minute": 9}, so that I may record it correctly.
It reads {"hour": 8, "minute": 19}
